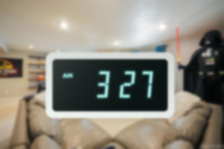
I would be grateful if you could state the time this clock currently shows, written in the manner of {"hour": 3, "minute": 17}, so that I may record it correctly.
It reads {"hour": 3, "minute": 27}
